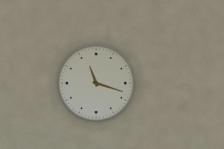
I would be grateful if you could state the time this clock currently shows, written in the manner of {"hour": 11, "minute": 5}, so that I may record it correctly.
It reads {"hour": 11, "minute": 18}
